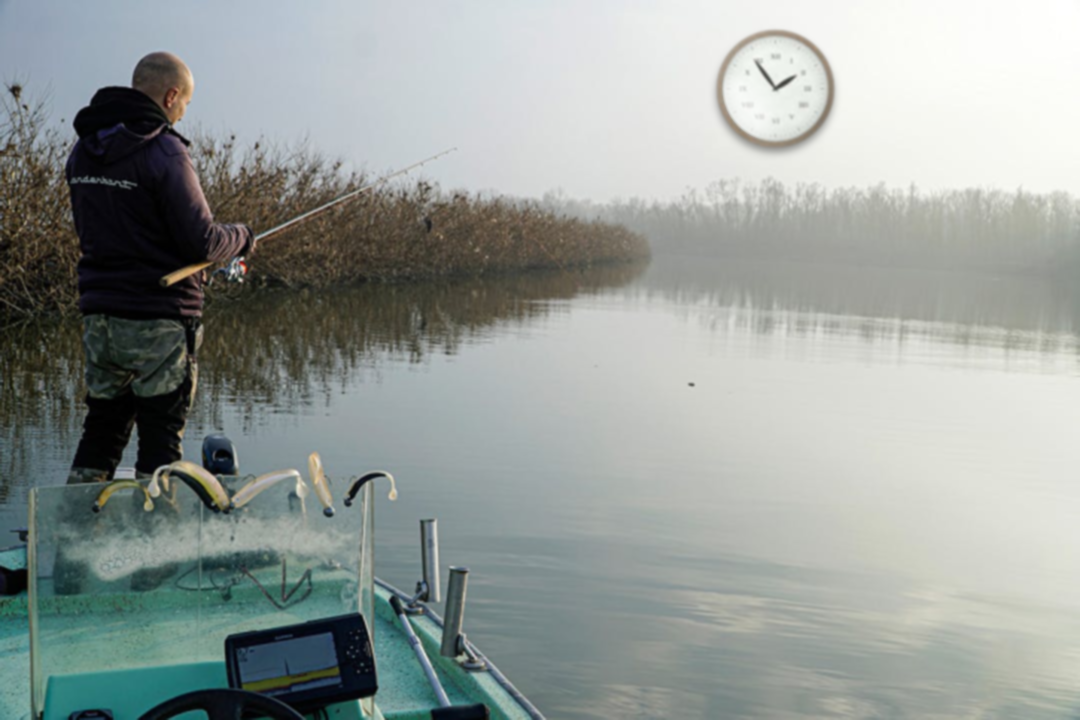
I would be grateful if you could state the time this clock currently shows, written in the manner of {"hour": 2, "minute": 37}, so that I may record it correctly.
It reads {"hour": 1, "minute": 54}
